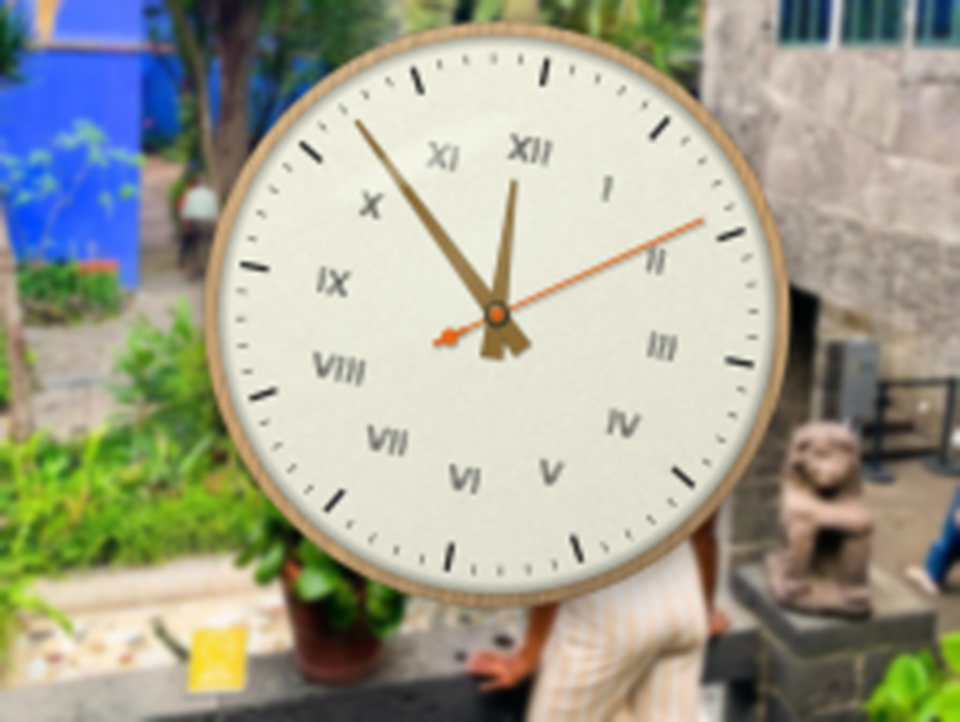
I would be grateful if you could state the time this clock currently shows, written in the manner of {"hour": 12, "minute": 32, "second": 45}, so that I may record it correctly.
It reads {"hour": 11, "minute": 52, "second": 9}
